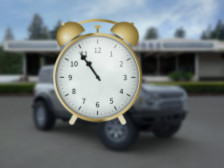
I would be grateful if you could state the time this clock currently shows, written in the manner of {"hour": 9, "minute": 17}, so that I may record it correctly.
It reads {"hour": 10, "minute": 54}
